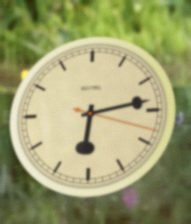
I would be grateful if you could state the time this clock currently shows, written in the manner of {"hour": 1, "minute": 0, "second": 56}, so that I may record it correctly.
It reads {"hour": 6, "minute": 13, "second": 18}
